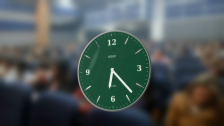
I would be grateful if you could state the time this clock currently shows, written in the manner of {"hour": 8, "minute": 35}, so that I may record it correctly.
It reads {"hour": 6, "minute": 23}
